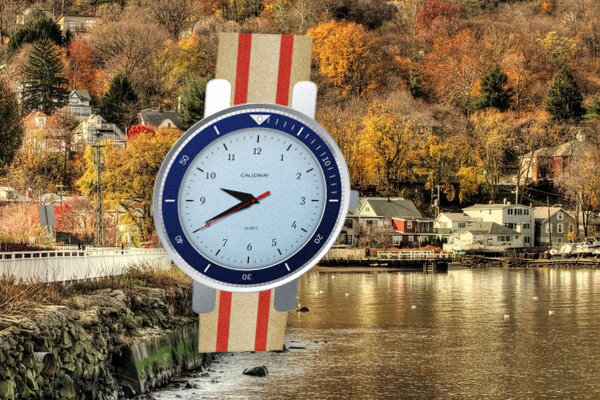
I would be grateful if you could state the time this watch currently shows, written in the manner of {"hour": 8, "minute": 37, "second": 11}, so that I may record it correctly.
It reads {"hour": 9, "minute": 40, "second": 40}
